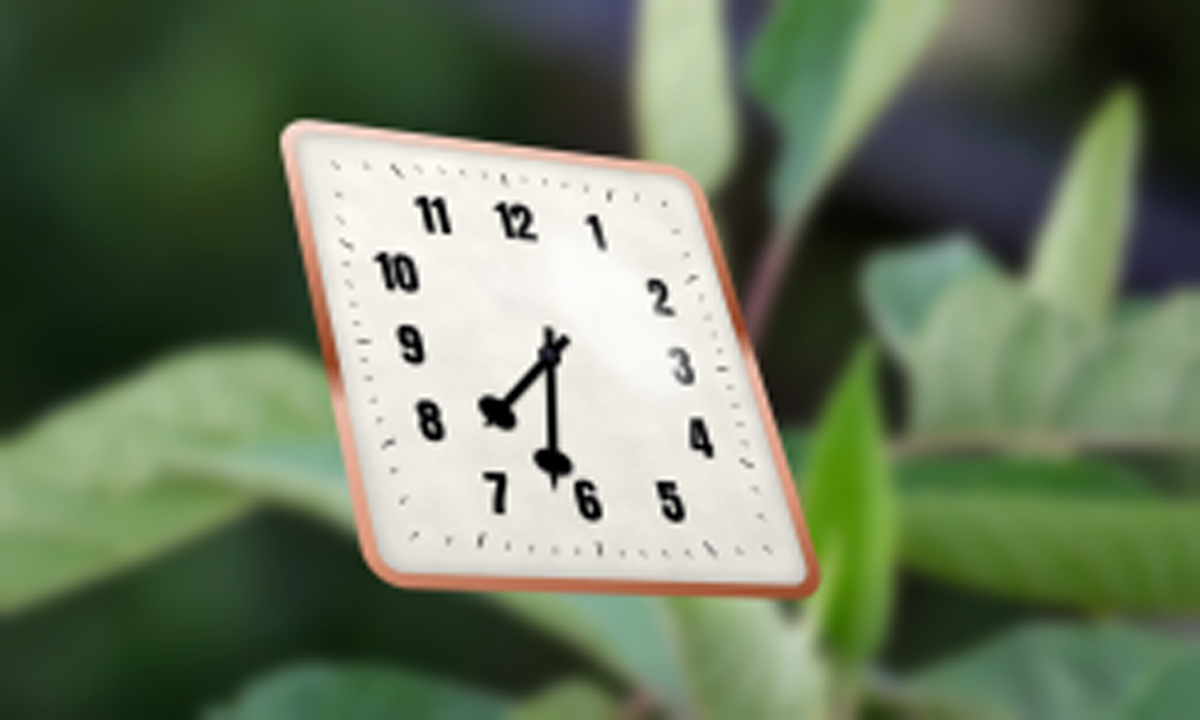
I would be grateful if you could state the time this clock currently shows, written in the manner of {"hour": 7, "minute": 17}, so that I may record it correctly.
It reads {"hour": 7, "minute": 32}
